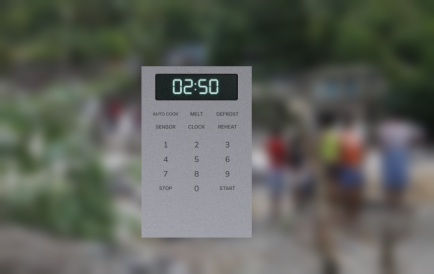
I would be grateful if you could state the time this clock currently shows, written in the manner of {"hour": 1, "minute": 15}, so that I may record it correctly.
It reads {"hour": 2, "minute": 50}
